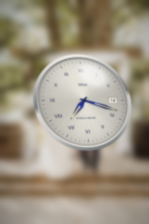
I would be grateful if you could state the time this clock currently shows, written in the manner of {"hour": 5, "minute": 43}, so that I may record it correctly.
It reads {"hour": 7, "minute": 18}
